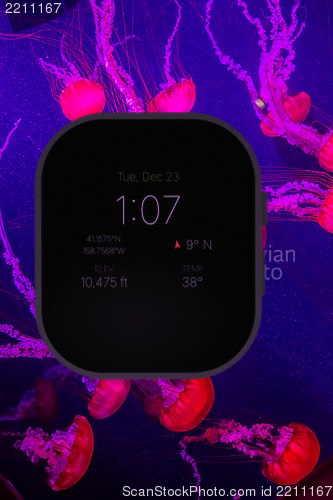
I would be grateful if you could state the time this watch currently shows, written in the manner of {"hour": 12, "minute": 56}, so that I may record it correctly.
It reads {"hour": 1, "minute": 7}
